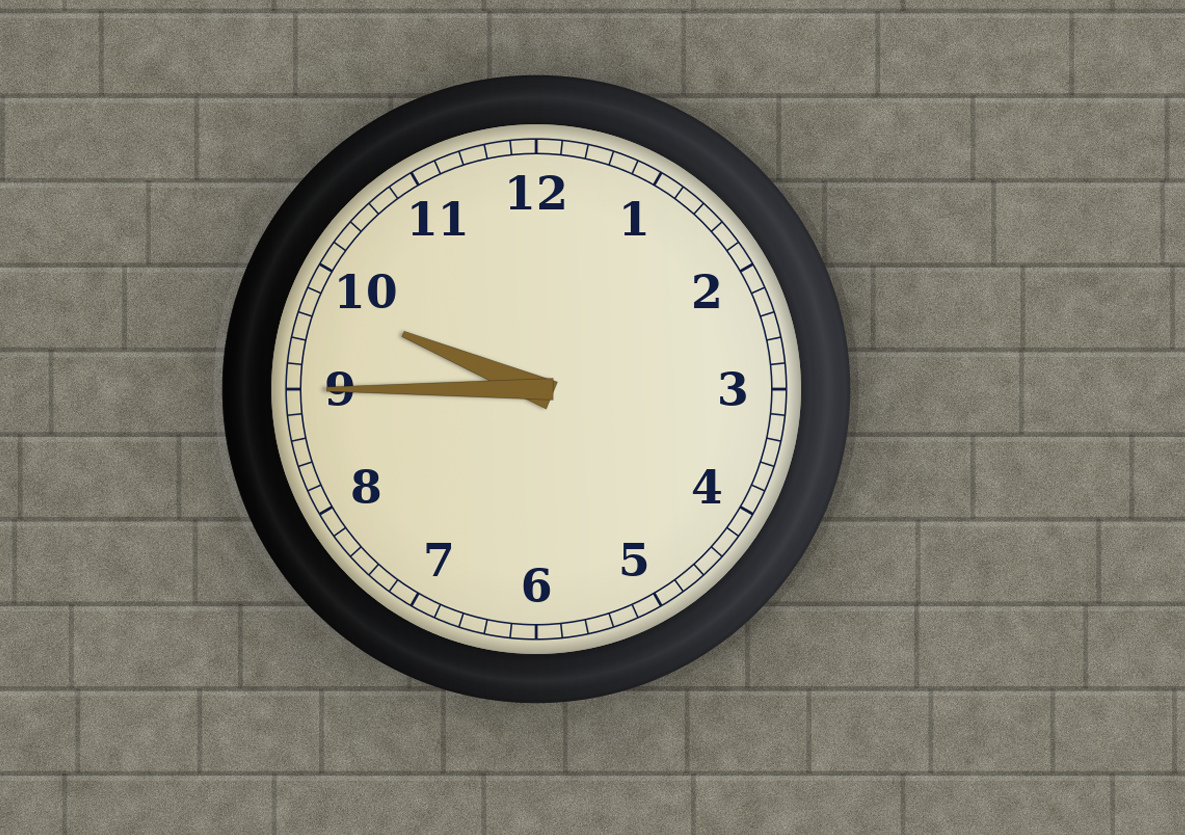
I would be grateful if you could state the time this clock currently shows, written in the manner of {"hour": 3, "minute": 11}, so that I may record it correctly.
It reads {"hour": 9, "minute": 45}
